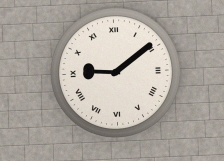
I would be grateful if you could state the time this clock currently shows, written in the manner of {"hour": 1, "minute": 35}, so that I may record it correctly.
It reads {"hour": 9, "minute": 9}
